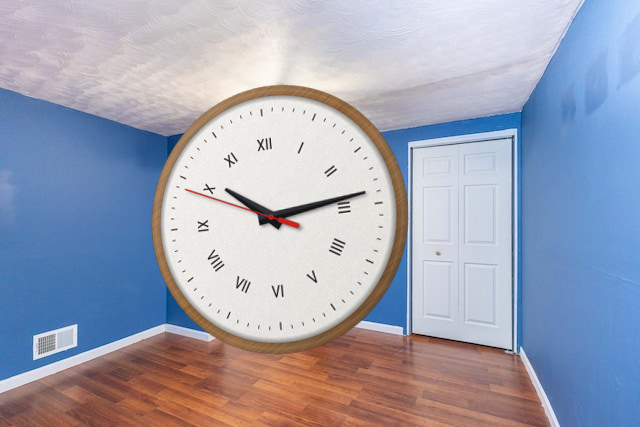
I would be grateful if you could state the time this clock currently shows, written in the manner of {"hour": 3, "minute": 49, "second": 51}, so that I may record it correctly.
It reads {"hour": 10, "minute": 13, "second": 49}
